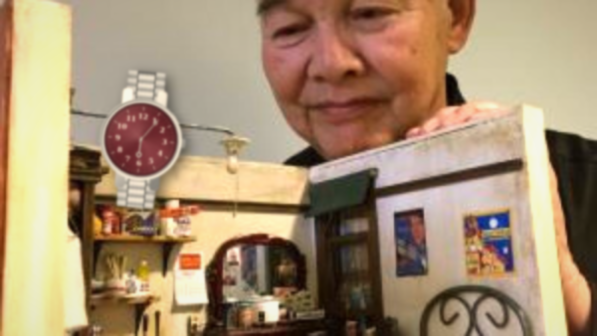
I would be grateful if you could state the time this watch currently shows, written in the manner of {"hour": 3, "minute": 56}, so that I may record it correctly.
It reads {"hour": 6, "minute": 6}
